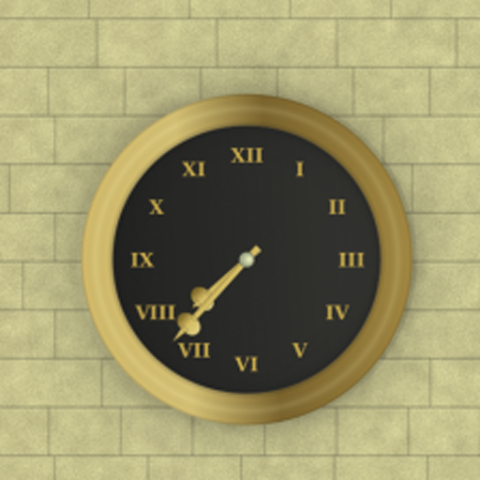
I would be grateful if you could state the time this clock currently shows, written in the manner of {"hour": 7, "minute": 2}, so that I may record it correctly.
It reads {"hour": 7, "minute": 37}
